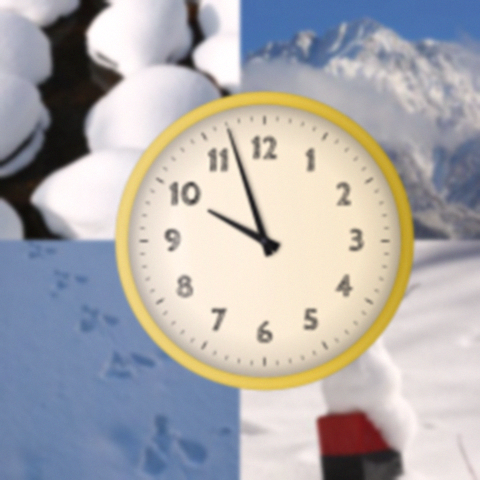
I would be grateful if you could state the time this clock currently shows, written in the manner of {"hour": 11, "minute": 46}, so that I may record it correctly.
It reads {"hour": 9, "minute": 57}
